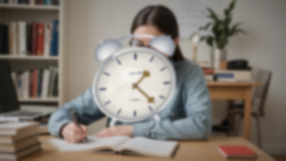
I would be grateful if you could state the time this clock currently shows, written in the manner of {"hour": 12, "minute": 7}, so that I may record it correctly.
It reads {"hour": 1, "minute": 23}
